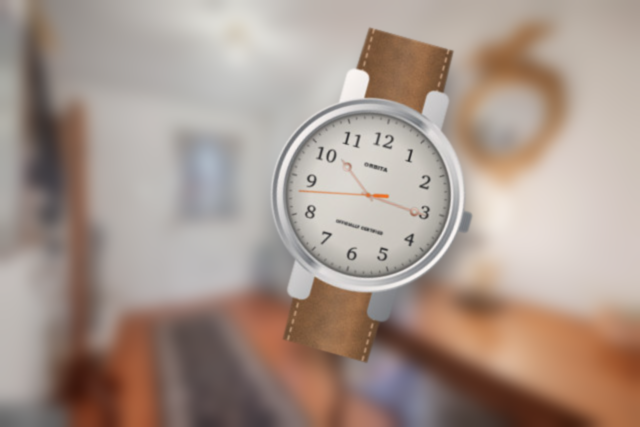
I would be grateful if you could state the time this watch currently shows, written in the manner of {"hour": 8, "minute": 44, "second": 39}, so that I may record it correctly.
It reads {"hour": 10, "minute": 15, "second": 43}
